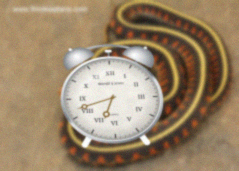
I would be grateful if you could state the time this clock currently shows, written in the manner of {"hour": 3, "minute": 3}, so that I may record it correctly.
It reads {"hour": 6, "minute": 42}
